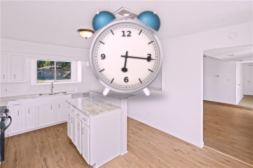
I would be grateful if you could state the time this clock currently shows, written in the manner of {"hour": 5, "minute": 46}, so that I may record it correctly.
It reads {"hour": 6, "minute": 16}
